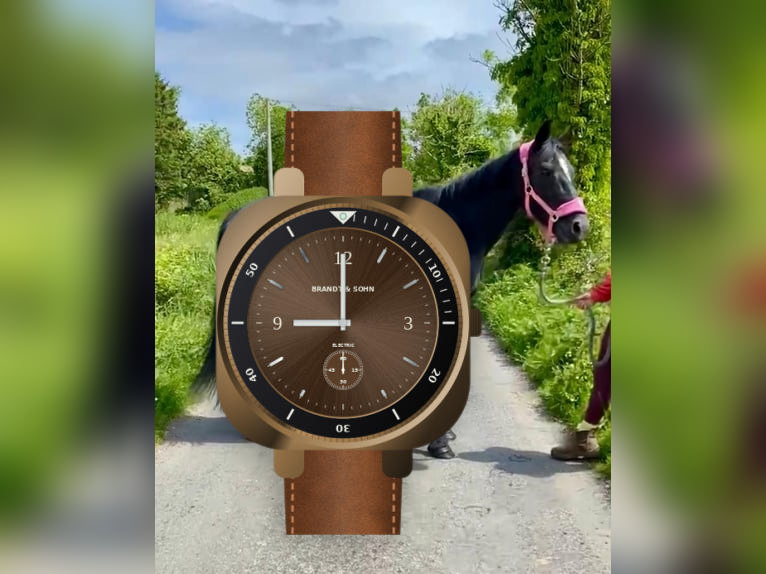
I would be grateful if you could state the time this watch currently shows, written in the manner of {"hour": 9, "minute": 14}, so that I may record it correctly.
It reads {"hour": 9, "minute": 0}
